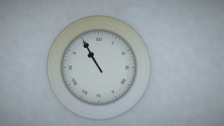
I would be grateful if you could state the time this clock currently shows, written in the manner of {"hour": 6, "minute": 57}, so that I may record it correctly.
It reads {"hour": 10, "minute": 55}
